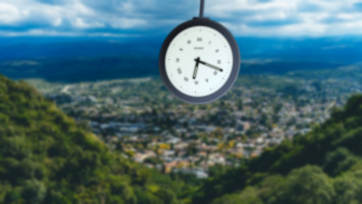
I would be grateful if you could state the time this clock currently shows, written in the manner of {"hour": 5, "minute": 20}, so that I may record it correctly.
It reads {"hour": 6, "minute": 18}
